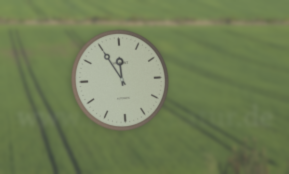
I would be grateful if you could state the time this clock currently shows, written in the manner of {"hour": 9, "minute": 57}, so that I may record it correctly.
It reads {"hour": 11, "minute": 55}
